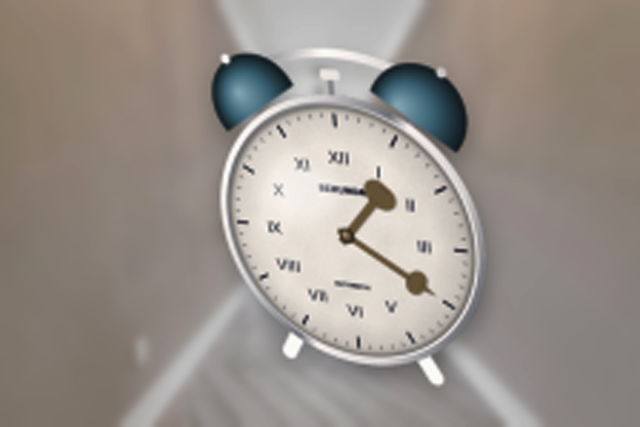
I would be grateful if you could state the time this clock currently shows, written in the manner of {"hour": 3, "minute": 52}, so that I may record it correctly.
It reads {"hour": 1, "minute": 20}
